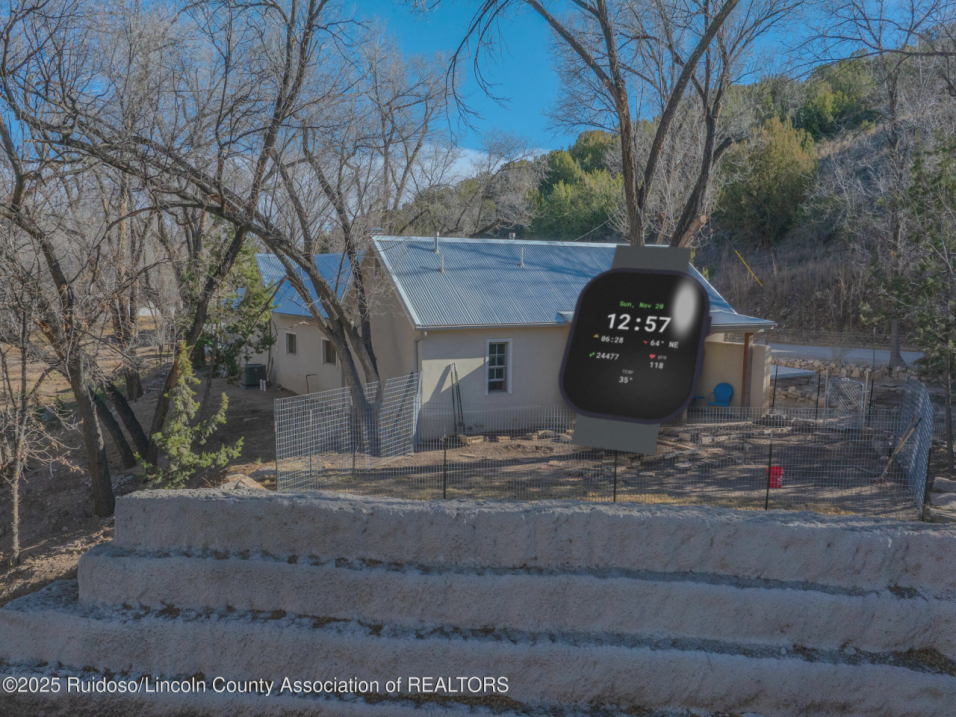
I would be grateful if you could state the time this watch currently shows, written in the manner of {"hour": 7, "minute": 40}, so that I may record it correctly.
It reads {"hour": 12, "minute": 57}
